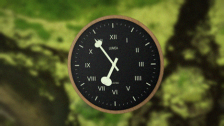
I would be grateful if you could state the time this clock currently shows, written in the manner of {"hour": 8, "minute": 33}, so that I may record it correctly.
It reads {"hour": 6, "minute": 54}
